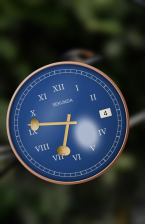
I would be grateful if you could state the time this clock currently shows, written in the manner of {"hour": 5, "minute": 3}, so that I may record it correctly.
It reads {"hour": 6, "minute": 47}
